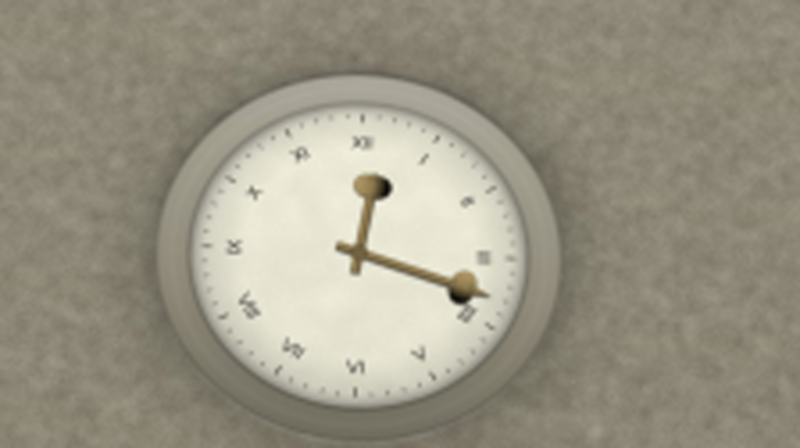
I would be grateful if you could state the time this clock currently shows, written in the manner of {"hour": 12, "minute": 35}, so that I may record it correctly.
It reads {"hour": 12, "minute": 18}
